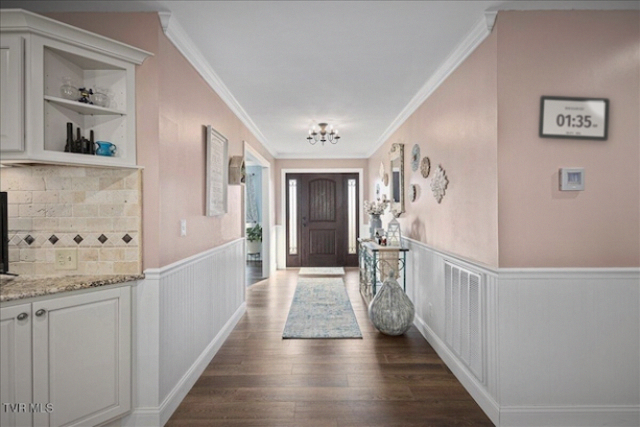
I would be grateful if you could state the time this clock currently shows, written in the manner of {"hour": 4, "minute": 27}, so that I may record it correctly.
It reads {"hour": 1, "minute": 35}
